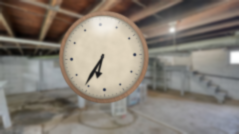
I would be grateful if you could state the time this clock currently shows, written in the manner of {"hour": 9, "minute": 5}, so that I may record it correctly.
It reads {"hour": 6, "minute": 36}
